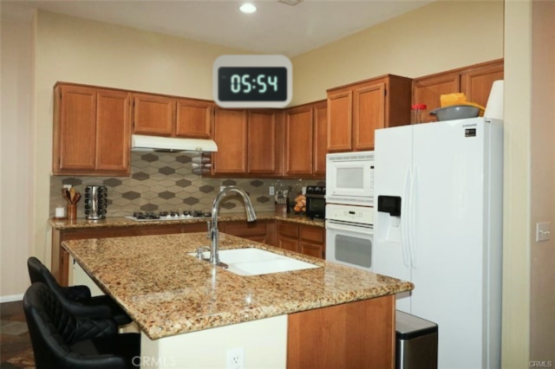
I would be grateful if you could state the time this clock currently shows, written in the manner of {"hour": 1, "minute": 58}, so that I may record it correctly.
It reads {"hour": 5, "minute": 54}
